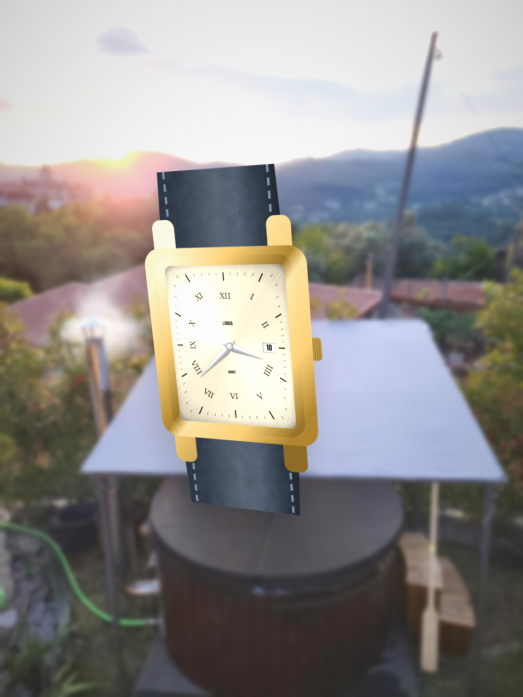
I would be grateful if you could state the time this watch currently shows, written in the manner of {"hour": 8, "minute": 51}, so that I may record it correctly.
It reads {"hour": 3, "minute": 38}
